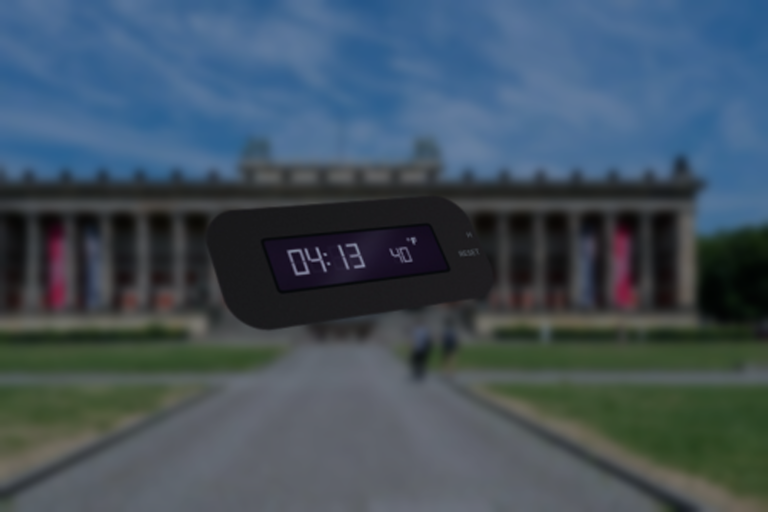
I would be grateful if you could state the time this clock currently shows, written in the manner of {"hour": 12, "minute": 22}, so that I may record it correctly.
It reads {"hour": 4, "minute": 13}
